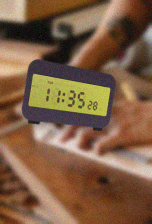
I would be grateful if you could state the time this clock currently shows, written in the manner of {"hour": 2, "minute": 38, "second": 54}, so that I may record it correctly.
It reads {"hour": 11, "minute": 35, "second": 28}
